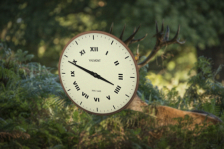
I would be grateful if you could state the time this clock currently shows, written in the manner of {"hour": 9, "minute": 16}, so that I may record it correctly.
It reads {"hour": 3, "minute": 49}
